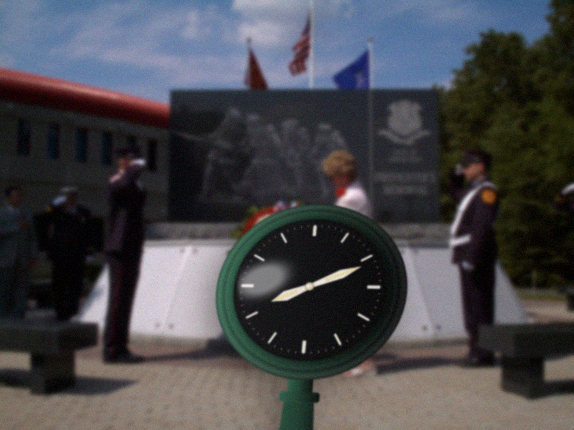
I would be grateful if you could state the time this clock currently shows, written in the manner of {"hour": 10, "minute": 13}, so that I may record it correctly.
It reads {"hour": 8, "minute": 11}
